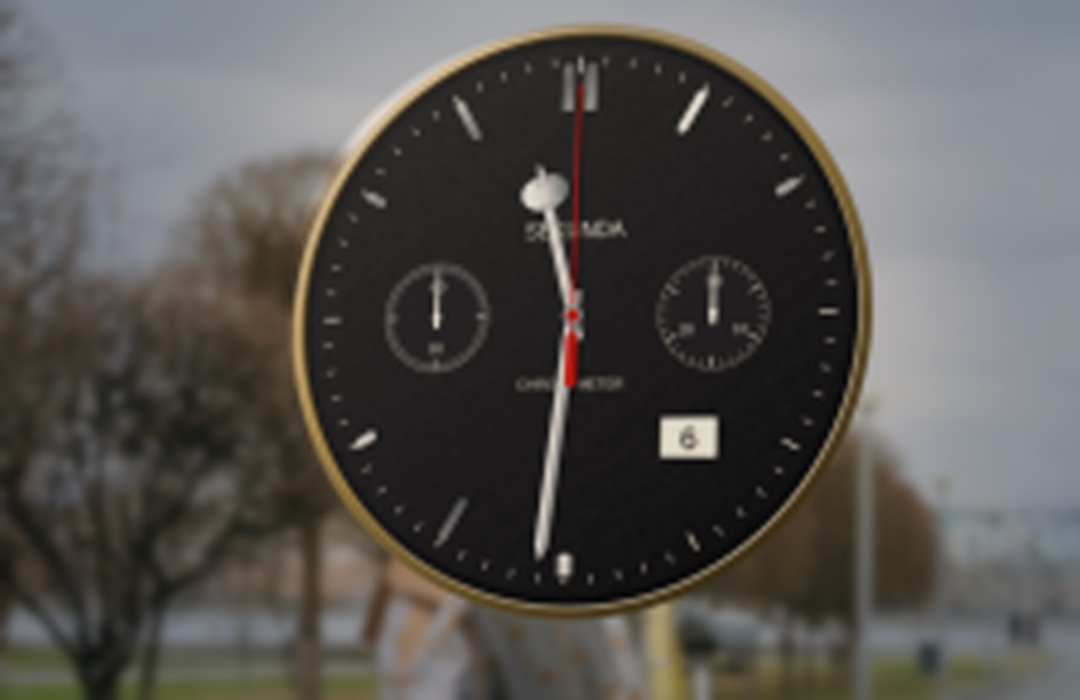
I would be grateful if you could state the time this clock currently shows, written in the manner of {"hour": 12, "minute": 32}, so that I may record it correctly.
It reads {"hour": 11, "minute": 31}
